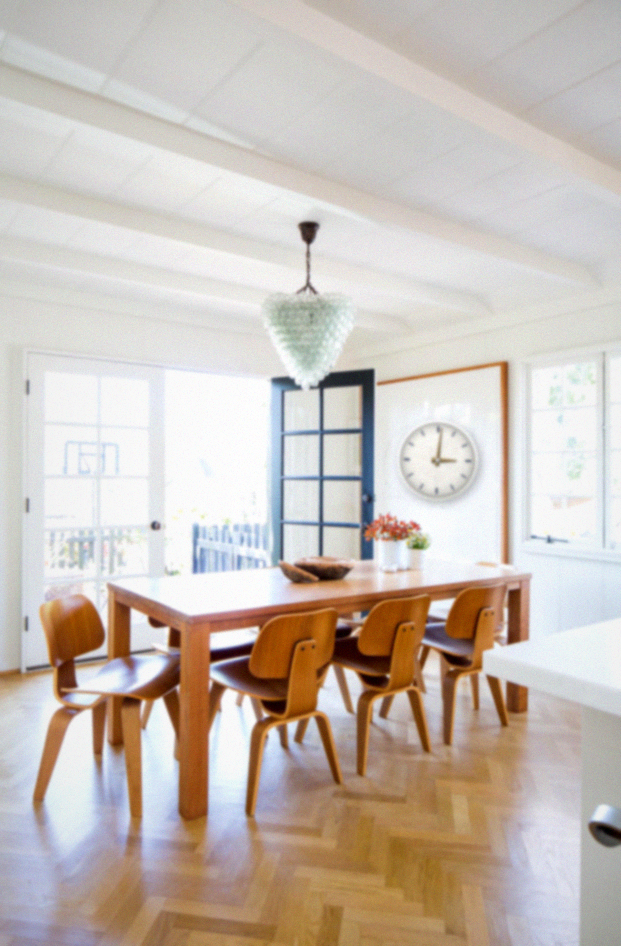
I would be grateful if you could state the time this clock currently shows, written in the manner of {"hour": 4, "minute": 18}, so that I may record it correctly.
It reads {"hour": 3, "minute": 1}
